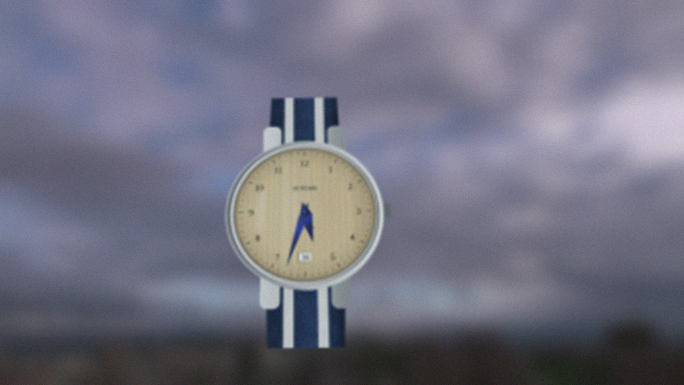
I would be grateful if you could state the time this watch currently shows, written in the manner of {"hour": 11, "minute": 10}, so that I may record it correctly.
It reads {"hour": 5, "minute": 33}
